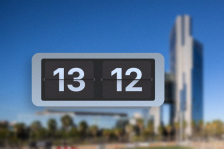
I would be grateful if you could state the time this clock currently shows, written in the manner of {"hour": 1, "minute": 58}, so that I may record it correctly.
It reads {"hour": 13, "minute": 12}
